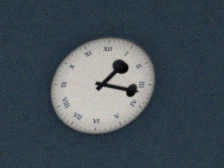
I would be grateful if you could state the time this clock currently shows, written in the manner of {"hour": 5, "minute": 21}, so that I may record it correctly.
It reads {"hour": 1, "minute": 17}
